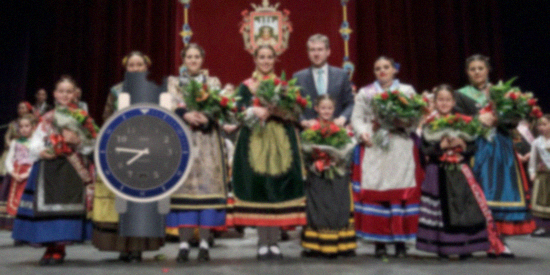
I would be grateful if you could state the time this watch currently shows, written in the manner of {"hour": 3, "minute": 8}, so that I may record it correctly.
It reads {"hour": 7, "minute": 46}
